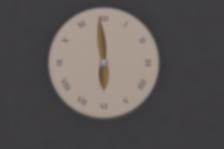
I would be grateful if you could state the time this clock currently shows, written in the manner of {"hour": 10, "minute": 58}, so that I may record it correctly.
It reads {"hour": 5, "minute": 59}
